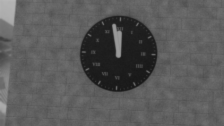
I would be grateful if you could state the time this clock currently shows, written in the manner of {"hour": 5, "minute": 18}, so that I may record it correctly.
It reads {"hour": 11, "minute": 58}
